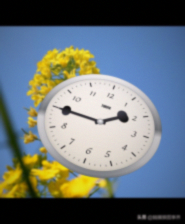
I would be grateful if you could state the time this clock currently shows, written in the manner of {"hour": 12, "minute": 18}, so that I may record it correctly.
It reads {"hour": 1, "minute": 45}
